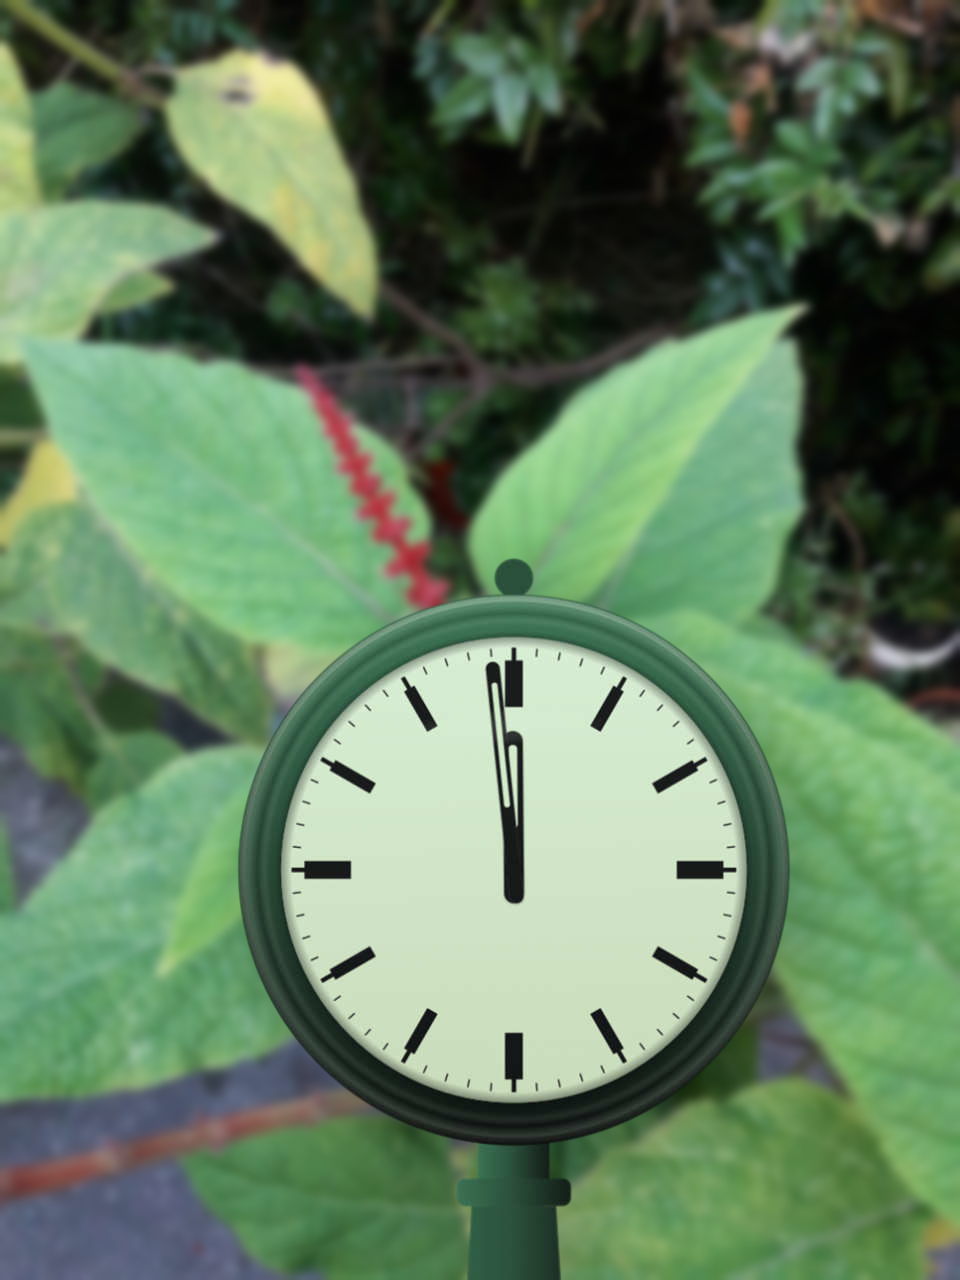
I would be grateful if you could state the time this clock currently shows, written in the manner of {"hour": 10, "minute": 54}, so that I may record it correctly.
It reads {"hour": 11, "minute": 59}
